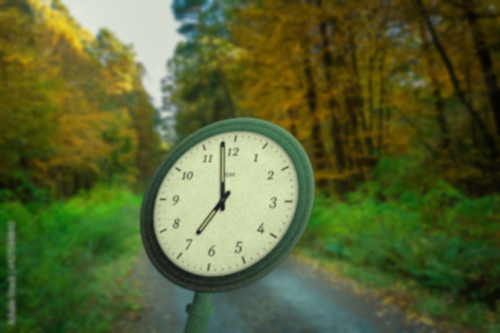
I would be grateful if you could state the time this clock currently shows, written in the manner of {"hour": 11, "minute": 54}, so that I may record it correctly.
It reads {"hour": 6, "minute": 58}
